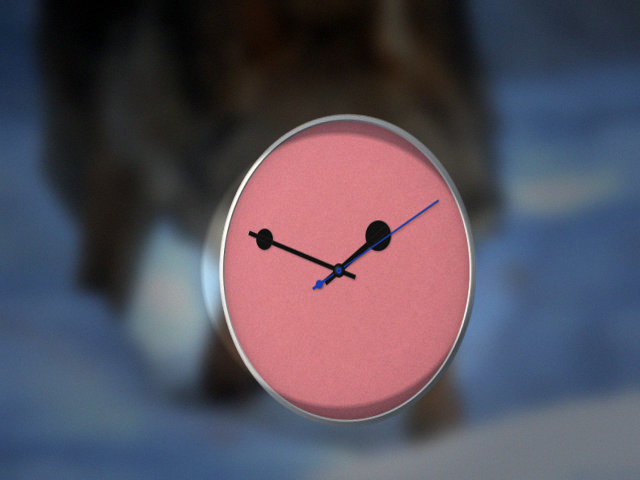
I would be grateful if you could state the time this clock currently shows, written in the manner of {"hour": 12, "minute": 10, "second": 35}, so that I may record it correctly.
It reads {"hour": 1, "minute": 48, "second": 10}
